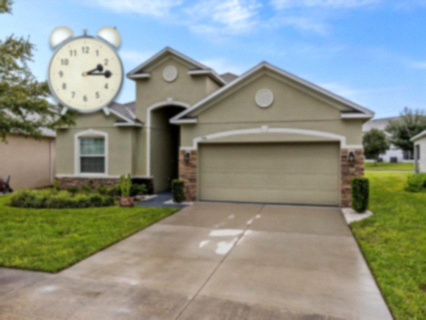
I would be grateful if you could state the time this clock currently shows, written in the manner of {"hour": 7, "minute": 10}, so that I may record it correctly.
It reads {"hour": 2, "minute": 15}
